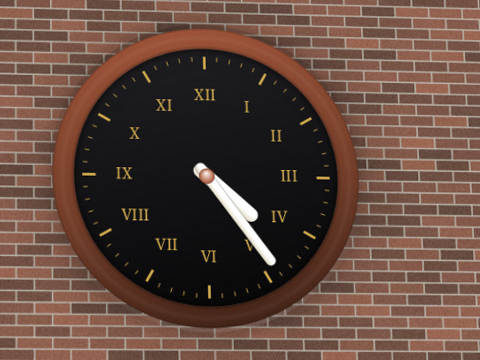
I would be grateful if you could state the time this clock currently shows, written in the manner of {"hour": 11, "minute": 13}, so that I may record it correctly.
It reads {"hour": 4, "minute": 24}
